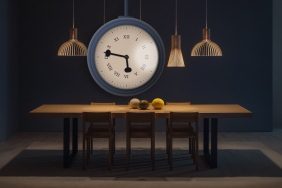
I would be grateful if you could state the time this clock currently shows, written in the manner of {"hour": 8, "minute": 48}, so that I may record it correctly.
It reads {"hour": 5, "minute": 47}
